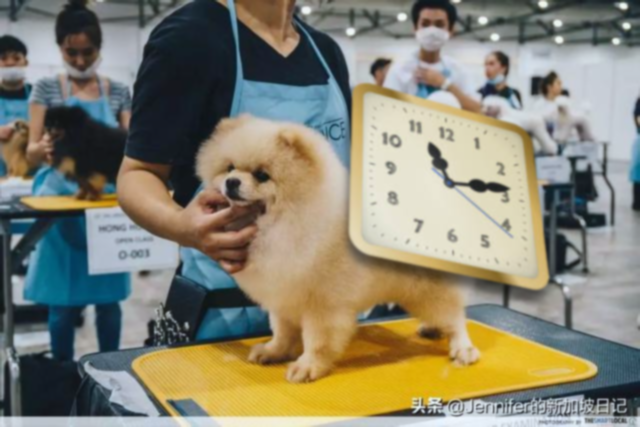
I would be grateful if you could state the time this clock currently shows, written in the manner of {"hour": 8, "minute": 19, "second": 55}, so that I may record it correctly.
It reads {"hour": 11, "minute": 13, "second": 21}
